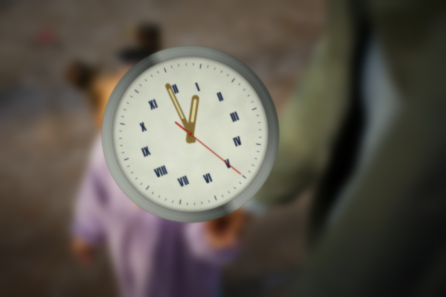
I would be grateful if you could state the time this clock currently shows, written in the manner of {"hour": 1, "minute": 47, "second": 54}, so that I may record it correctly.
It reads {"hour": 12, "minute": 59, "second": 25}
